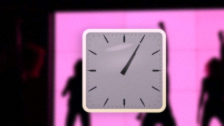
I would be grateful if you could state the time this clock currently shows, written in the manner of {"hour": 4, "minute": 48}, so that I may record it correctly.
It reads {"hour": 1, "minute": 5}
